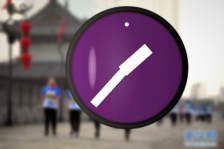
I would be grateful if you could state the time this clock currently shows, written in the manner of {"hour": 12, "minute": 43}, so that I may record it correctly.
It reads {"hour": 1, "minute": 37}
